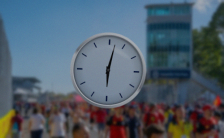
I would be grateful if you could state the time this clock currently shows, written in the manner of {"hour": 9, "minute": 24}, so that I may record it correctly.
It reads {"hour": 6, "minute": 2}
